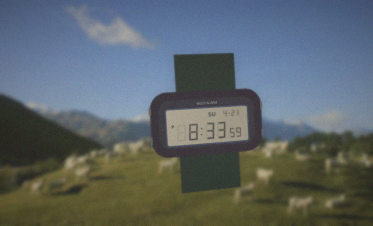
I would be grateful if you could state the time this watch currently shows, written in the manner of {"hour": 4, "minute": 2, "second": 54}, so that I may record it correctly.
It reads {"hour": 8, "minute": 33, "second": 59}
